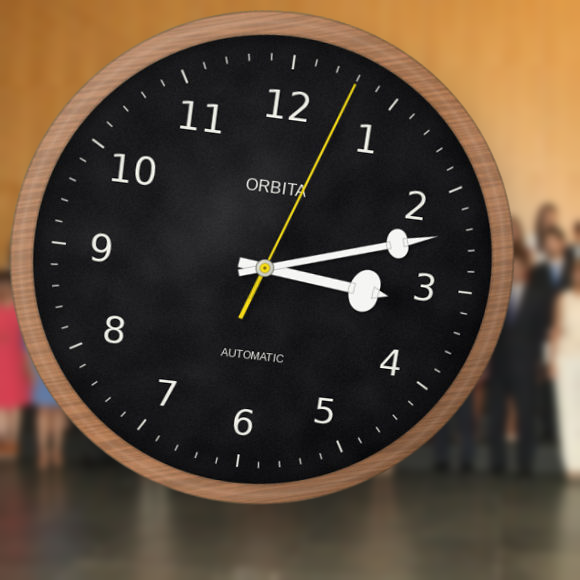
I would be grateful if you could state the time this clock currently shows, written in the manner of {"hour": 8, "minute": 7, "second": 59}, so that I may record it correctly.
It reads {"hour": 3, "minute": 12, "second": 3}
